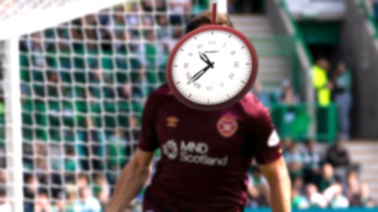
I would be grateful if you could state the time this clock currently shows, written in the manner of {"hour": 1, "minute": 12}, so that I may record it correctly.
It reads {"hour": 10, "minute": 38}
